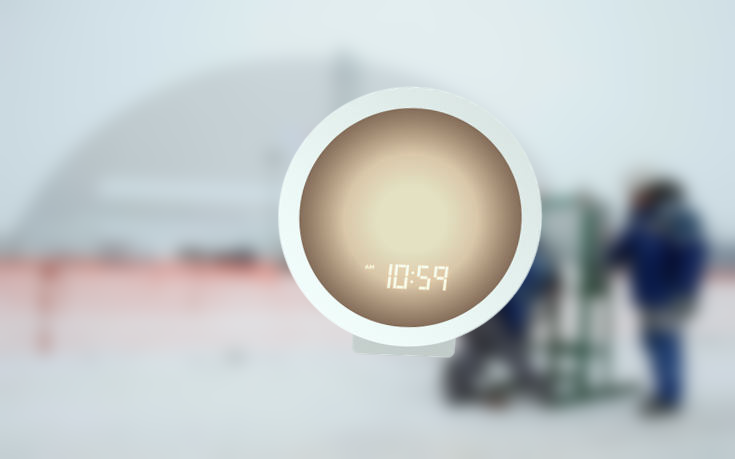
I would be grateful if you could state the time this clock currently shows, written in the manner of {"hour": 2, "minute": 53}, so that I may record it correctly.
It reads {"hour": 10, "minute": 59}
